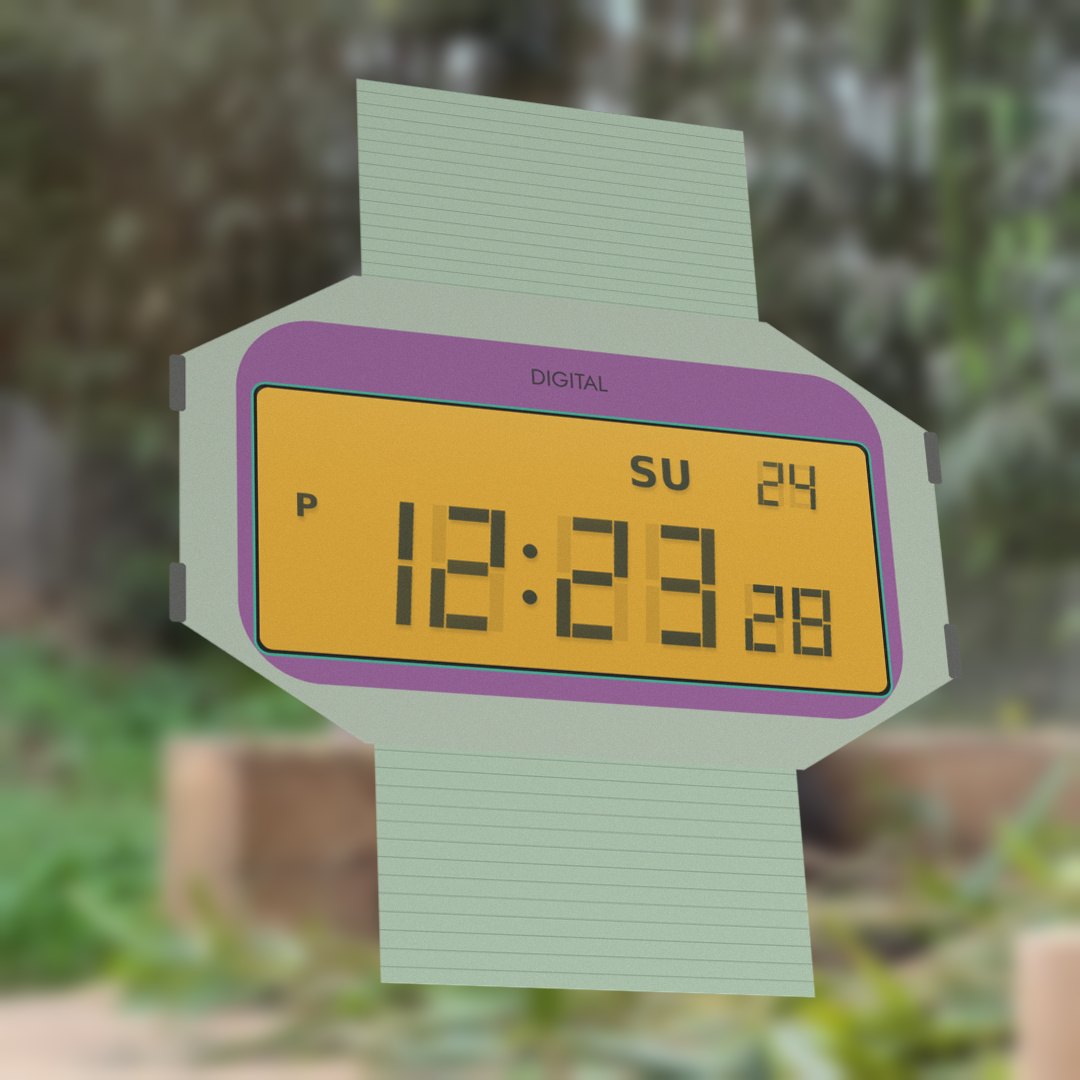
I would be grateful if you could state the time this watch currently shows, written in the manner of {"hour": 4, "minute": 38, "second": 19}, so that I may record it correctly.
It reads {"hour": 12, "minute": 23, "second": 28}
